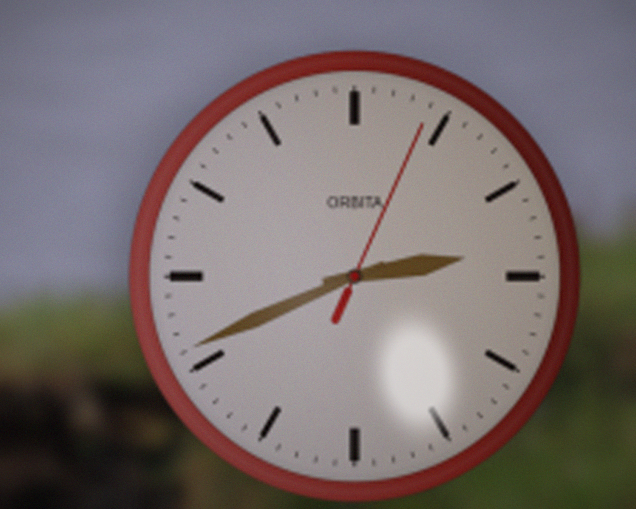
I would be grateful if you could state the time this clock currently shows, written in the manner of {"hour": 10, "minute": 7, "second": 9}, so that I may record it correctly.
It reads {"hour": 2, "minute": 41, "second": 4}
